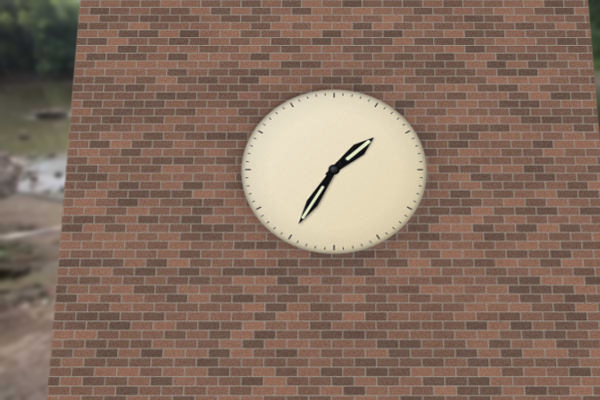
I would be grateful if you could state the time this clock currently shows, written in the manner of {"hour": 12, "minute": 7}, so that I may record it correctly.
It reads {"hour": 1, "minute": 35}
